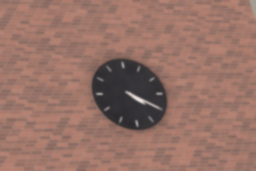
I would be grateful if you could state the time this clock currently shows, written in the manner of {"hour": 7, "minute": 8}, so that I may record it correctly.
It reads {"hour": 4, "minute": 20}
